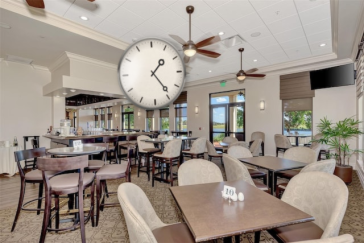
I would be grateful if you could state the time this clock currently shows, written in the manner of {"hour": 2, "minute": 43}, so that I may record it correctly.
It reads {"hour": 1, "minute": 24}
